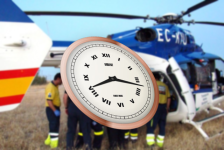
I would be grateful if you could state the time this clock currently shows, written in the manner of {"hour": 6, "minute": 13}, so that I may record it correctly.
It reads {"hour": 8, "minute": 17}
